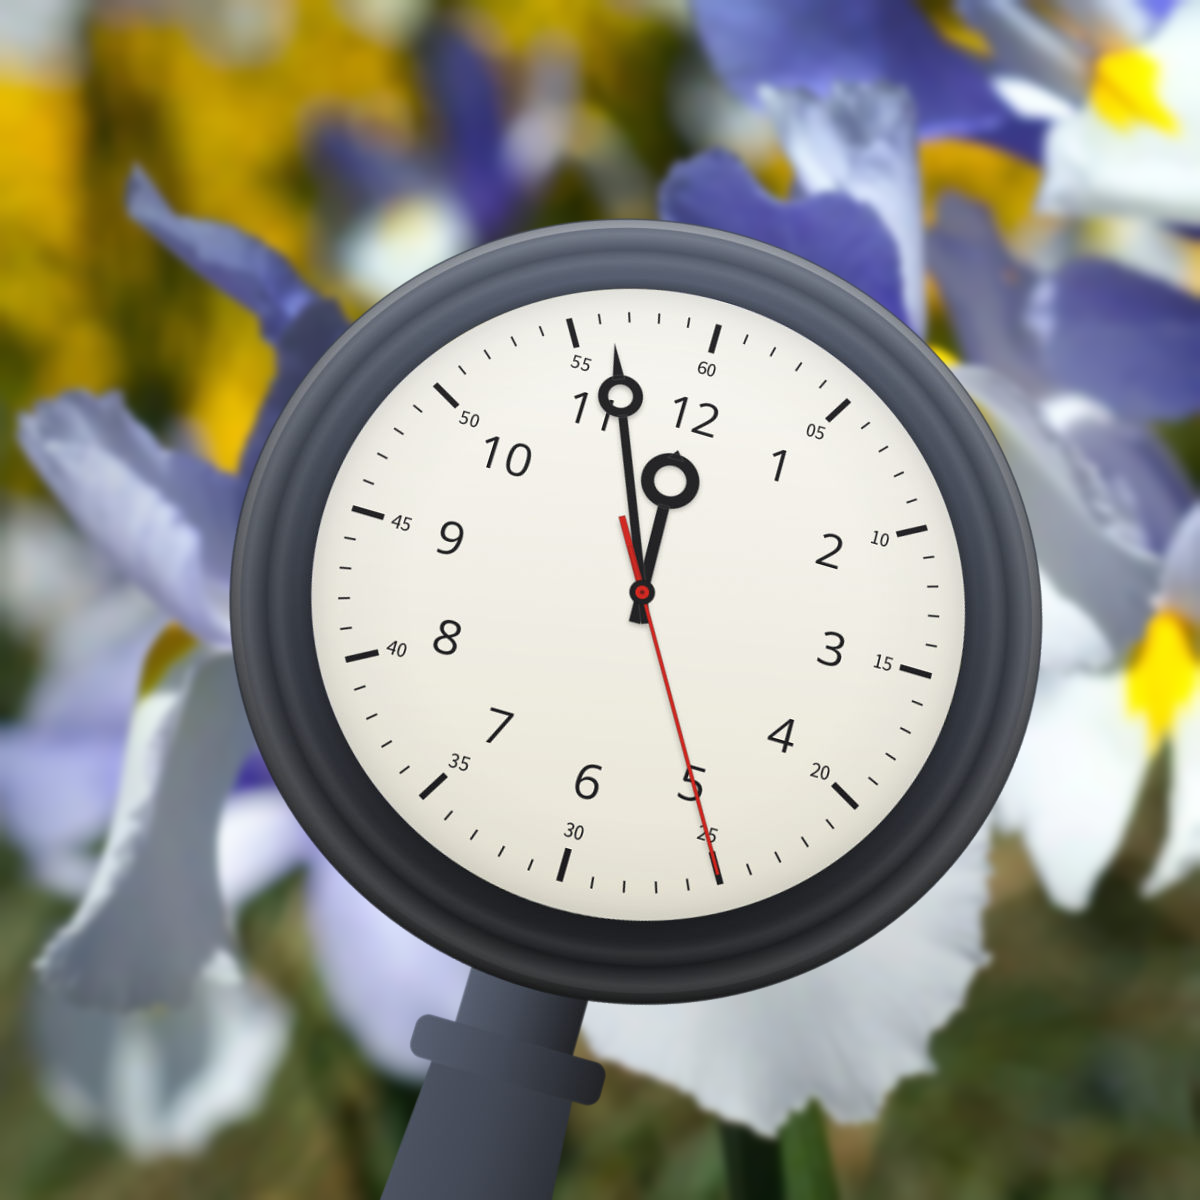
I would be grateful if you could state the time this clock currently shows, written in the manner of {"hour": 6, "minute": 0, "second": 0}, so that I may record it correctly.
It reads {"hour": 11, "minute": 56, "second": 25}
